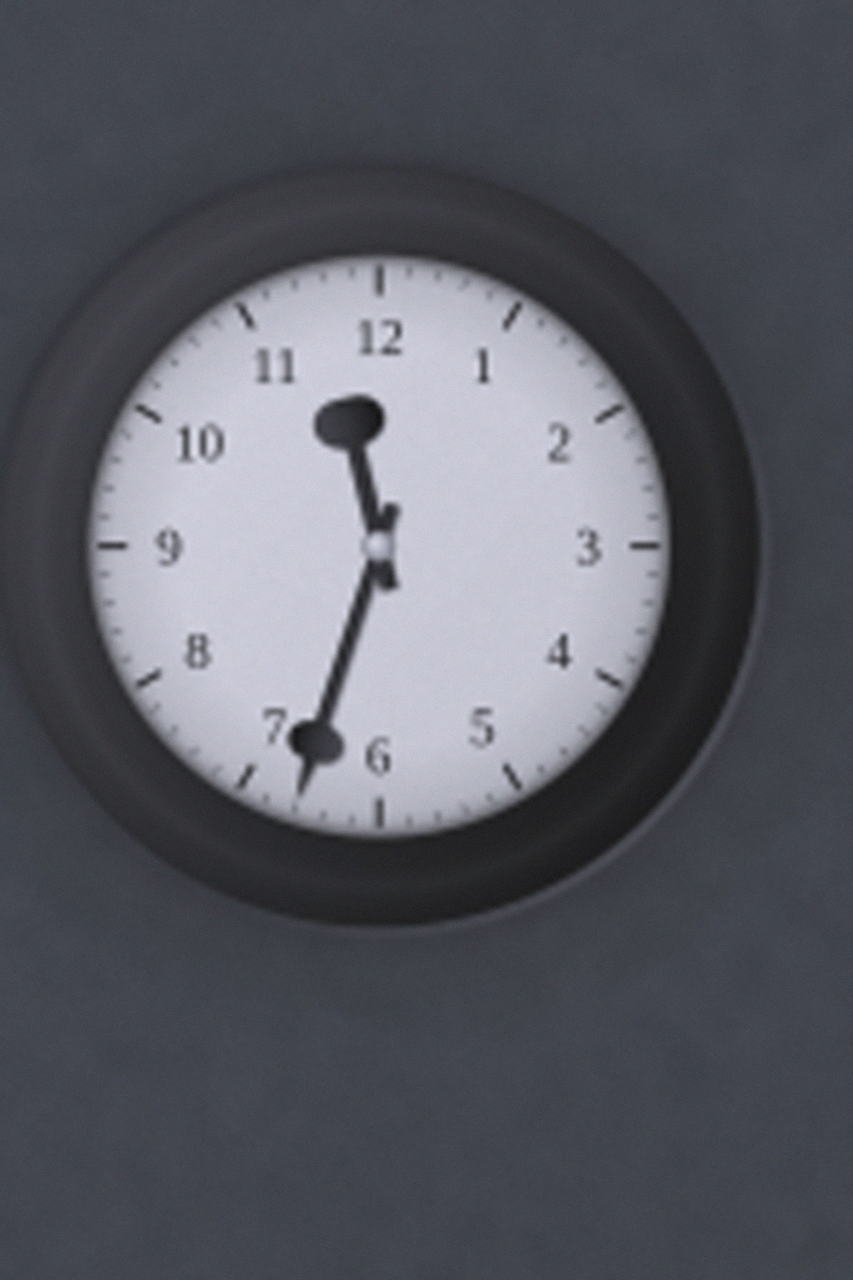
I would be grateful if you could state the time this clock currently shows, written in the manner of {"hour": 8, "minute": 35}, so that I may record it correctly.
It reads {"hour": 11, "minute": 33}
